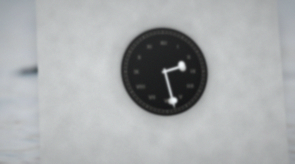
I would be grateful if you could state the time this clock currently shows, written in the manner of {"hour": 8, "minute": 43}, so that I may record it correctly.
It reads {"hour": 2, "minute": 28}
